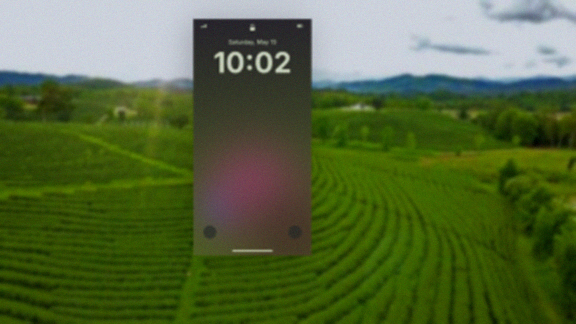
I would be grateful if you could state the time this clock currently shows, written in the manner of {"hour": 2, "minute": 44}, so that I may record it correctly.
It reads {"hour": 10, "minute": 2}
